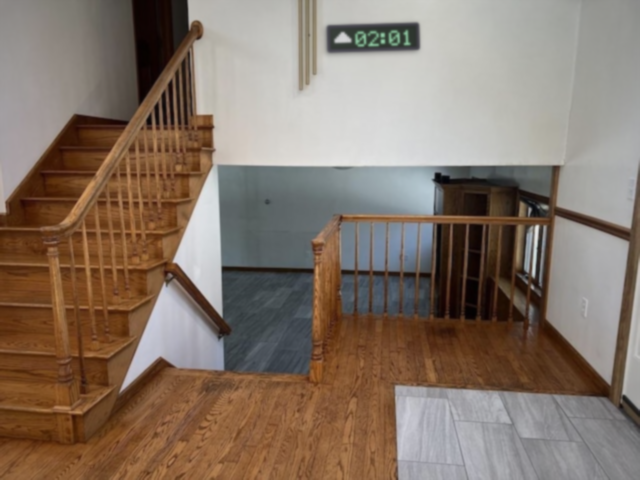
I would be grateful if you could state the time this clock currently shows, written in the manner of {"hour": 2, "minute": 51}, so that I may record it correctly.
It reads {"hour": 2, "minute": 1}
